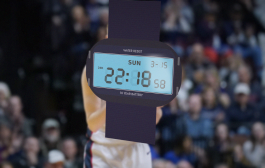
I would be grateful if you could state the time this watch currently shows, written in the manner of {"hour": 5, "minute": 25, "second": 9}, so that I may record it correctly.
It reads {"hour": 22, "minute": 18, "second": 58}
